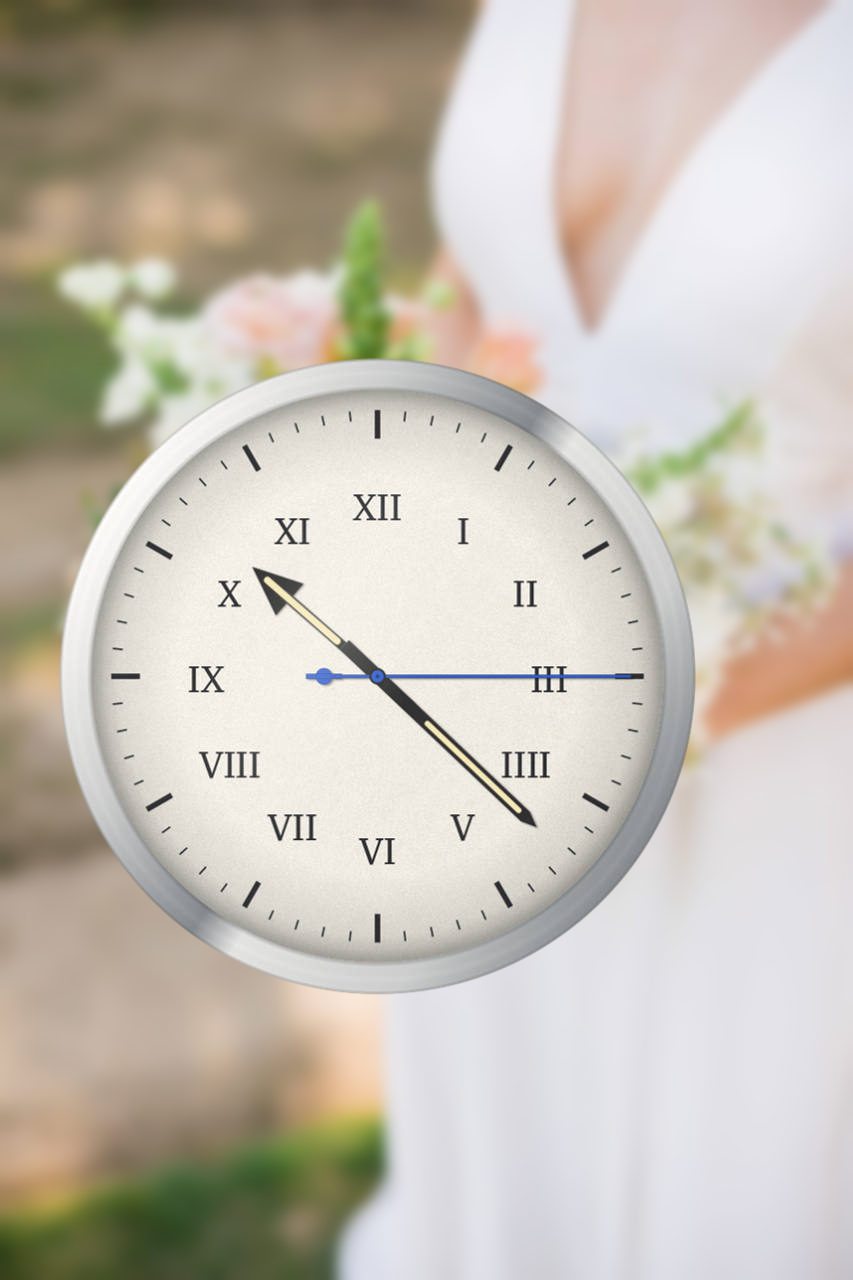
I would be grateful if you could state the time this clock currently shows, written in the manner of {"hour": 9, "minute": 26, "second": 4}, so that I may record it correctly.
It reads {"hour": 10, "minute": 22, "second": 15}
